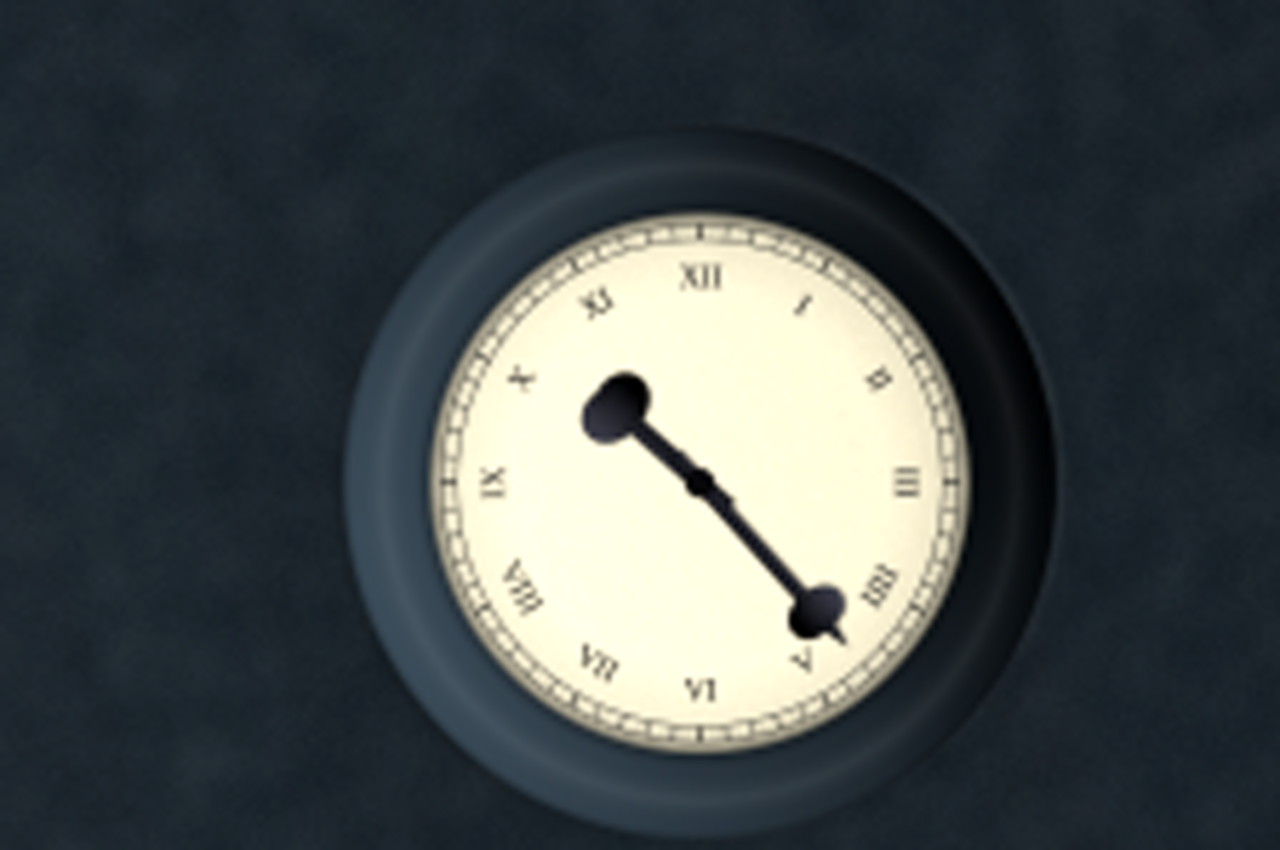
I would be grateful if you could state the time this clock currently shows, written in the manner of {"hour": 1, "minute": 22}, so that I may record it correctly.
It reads {"hour": 10, "minute": 23}
